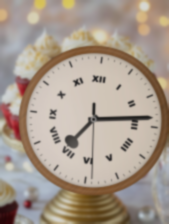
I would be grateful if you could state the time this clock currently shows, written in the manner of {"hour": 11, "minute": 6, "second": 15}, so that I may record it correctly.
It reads {"hour": 7, "minute": 13, "second": 29}
